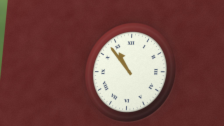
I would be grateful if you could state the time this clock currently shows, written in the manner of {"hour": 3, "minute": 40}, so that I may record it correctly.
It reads {"hour": 10, "minute": 53}
